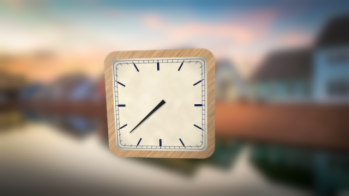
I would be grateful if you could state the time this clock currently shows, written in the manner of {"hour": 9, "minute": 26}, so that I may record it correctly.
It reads {"hour": 7, "minute": 38}
